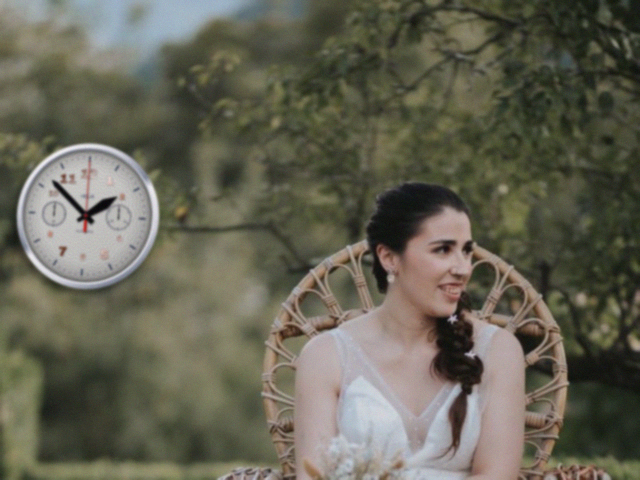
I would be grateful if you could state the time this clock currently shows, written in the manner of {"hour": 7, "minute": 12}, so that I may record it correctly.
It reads {"hour": 1, "minute": 52}
